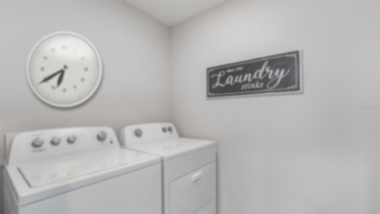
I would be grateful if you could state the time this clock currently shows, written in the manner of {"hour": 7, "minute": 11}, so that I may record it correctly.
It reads {"hour": 6, "minute": 40}
